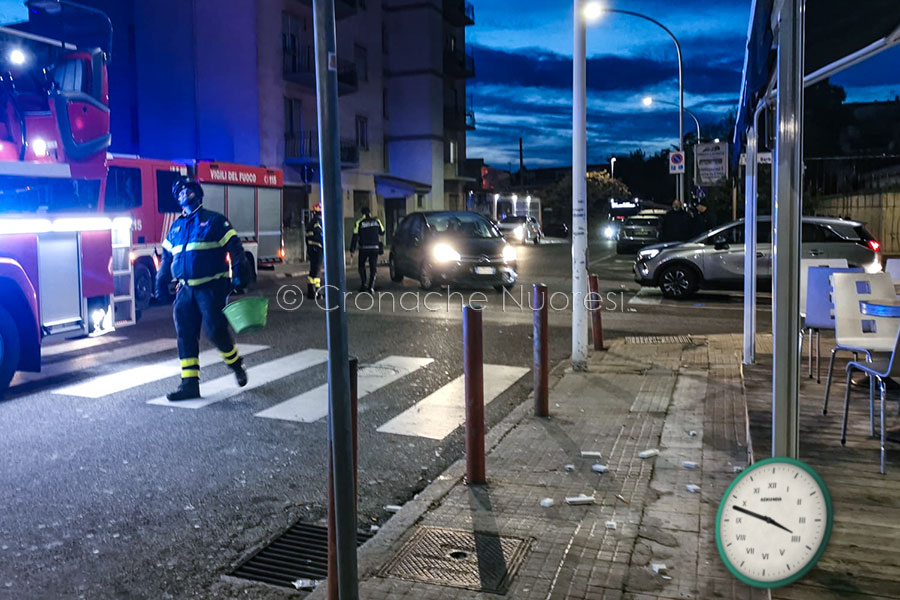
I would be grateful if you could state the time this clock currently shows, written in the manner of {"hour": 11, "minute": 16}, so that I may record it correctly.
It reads {"hour": 3, "minute": 48}
